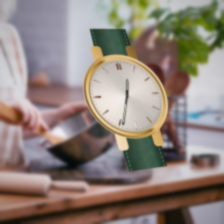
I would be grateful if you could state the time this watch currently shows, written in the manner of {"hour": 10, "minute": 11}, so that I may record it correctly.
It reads {"hour": 12, "minute": 34}
